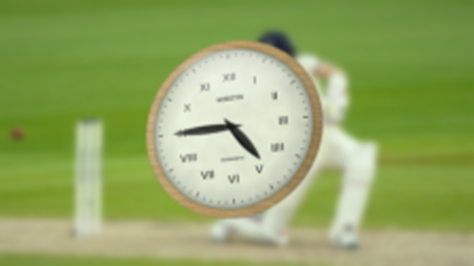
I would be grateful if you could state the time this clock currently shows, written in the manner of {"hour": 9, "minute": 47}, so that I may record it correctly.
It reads {"hour": 4, "minute": 45}
